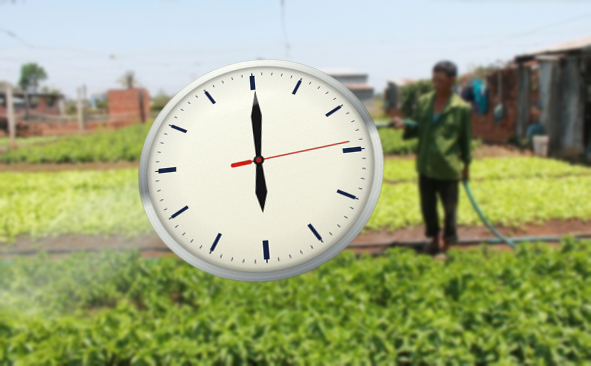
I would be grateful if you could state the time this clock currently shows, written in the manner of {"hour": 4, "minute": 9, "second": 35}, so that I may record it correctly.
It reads {"hour": 6, "minute": 0, "second": 14}
